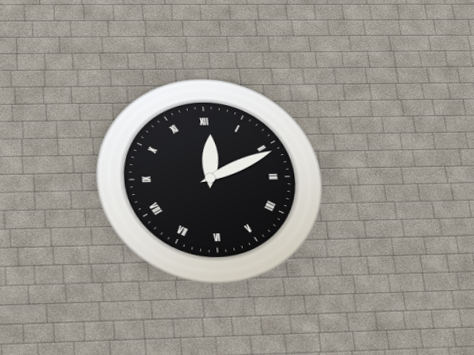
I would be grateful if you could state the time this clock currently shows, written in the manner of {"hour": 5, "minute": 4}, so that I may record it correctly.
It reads {"hour": 12, "minute": 11}
